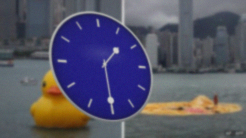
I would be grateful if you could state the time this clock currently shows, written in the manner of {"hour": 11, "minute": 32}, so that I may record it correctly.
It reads {"hour": 1, "minute": 30}
